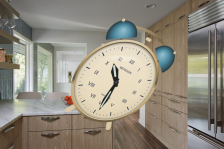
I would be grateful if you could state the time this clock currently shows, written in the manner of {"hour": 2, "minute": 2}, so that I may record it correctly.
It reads {"hour": 10, "minute": 29}
